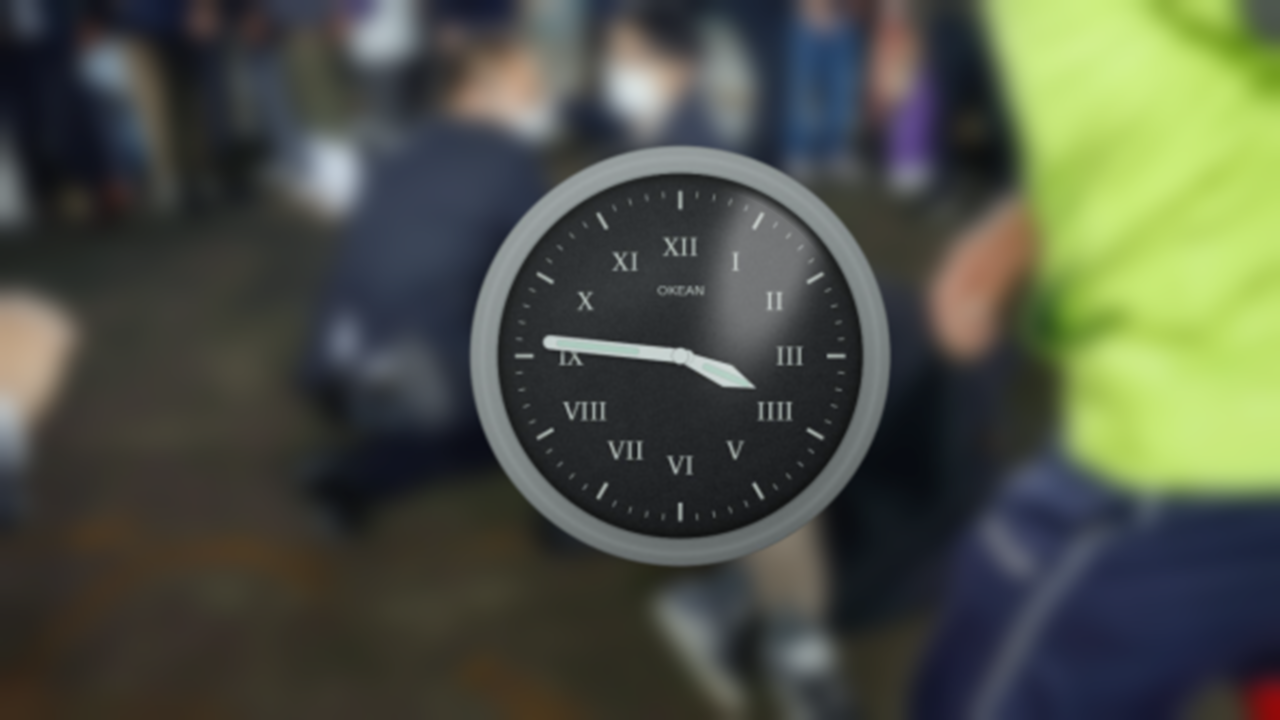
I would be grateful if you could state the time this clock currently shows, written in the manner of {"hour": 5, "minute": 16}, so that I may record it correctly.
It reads {"hour": 3, "minute": 46}
